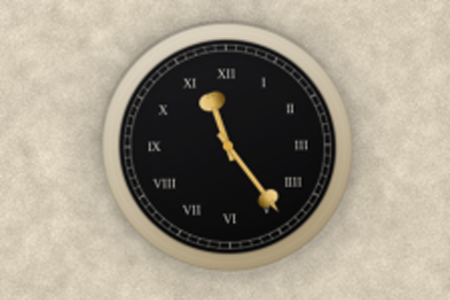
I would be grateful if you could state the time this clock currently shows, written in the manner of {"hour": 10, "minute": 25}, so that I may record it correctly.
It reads {"hour": 11, "minute": 24}
